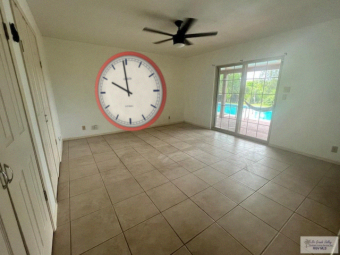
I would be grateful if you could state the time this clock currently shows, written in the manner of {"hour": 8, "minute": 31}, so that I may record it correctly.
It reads {"hour": 9, "minute": 59}
